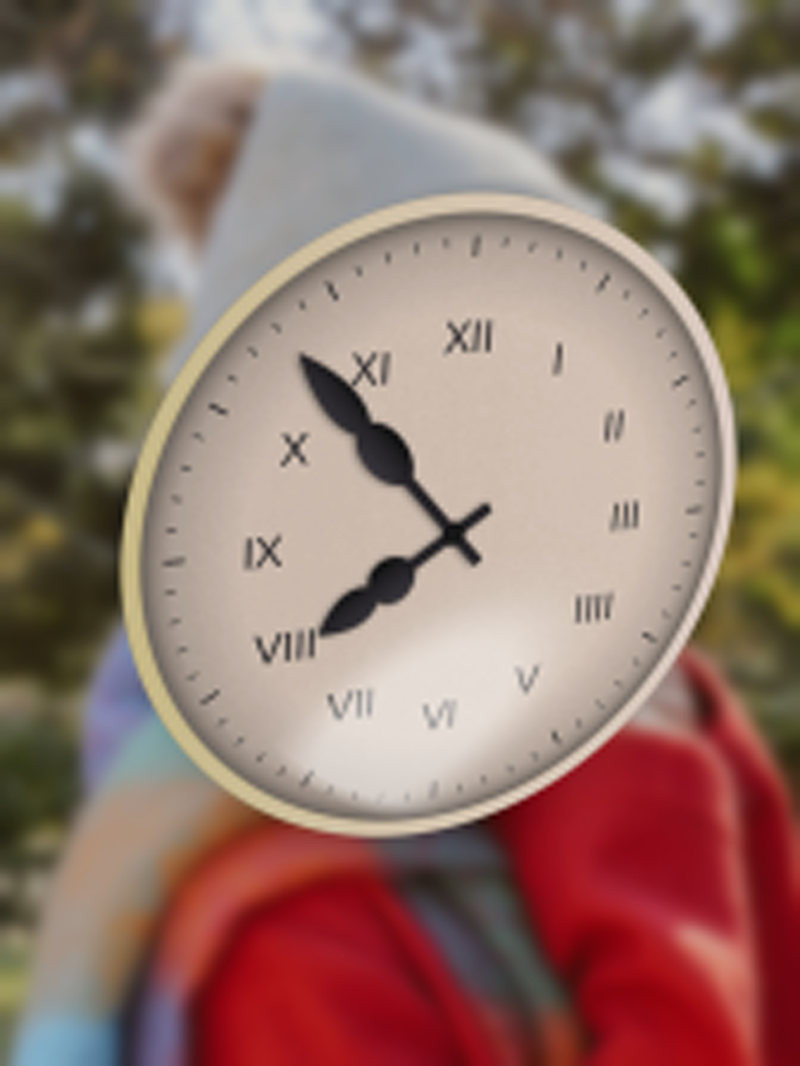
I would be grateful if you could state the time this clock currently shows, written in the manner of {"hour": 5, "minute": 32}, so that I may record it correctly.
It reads {"hour": 7, "minute": 53}
